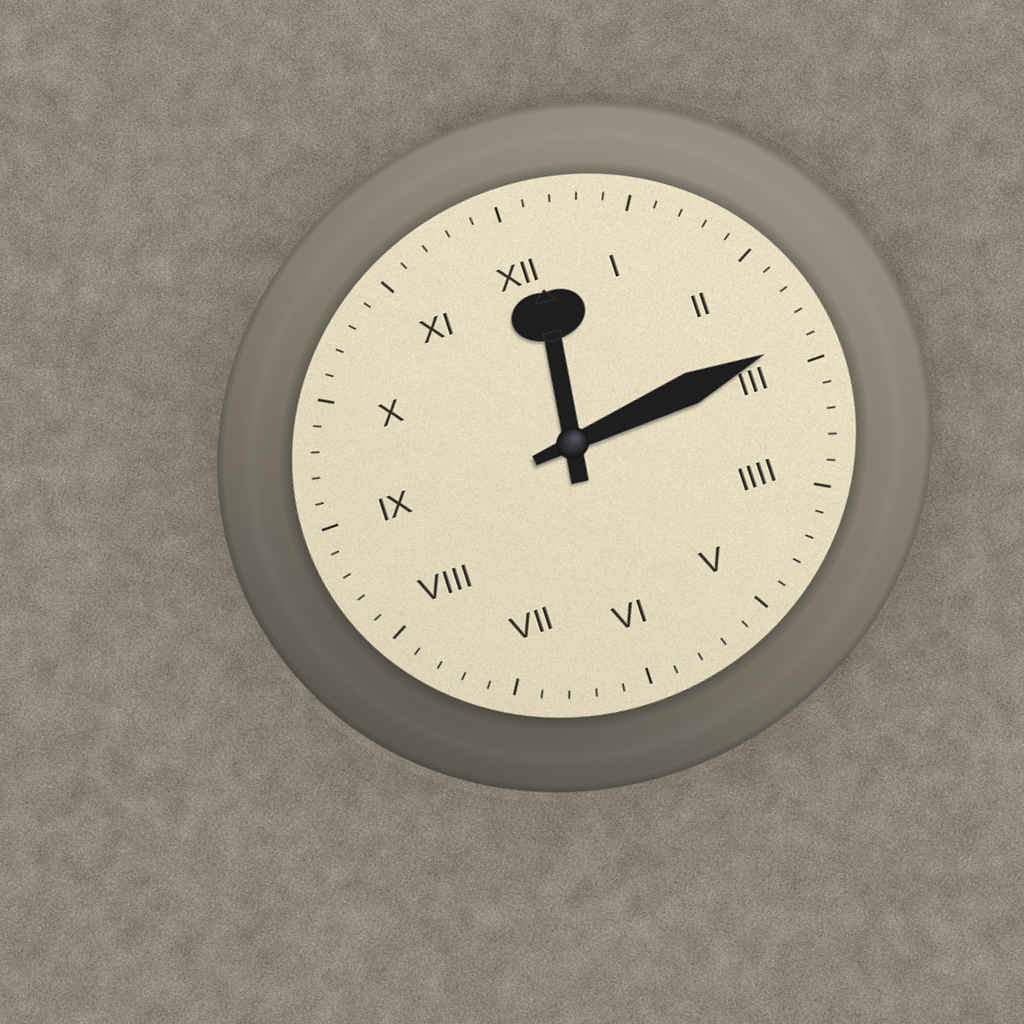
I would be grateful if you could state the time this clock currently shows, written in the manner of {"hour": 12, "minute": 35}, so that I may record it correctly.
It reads {"hour": 12, "minute": 14}
